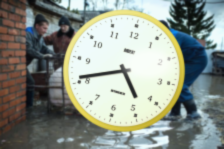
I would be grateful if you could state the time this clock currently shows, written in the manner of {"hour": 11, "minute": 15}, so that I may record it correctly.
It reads {"hour": 4, "minute": 41}
